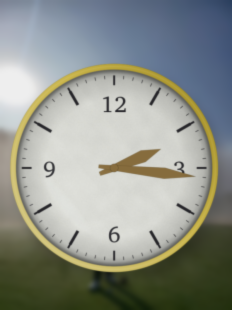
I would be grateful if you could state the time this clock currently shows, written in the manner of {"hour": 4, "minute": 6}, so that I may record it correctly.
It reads {"hour": 2, "minute": 16}
